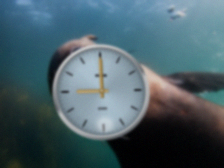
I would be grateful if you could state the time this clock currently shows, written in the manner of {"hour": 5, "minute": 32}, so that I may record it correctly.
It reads {"hour": 9, "minute": 0}
